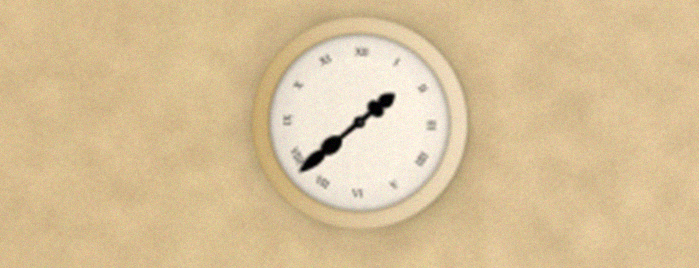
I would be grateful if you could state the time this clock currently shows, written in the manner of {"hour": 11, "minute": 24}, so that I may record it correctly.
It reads {"hour": 1, "minute": 38}
